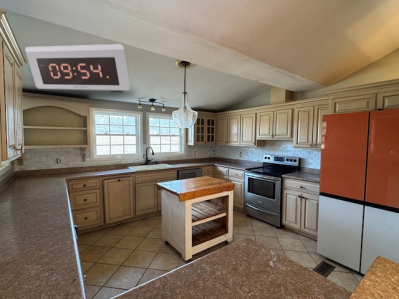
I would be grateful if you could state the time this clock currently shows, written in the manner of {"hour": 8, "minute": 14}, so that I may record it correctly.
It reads {"hour": 9, "minute": 54}
